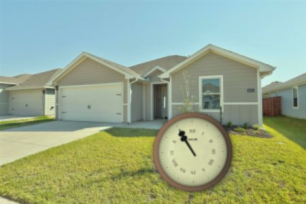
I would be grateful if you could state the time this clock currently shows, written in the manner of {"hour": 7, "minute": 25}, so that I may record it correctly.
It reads {"hour": 10, "minute": 55}
